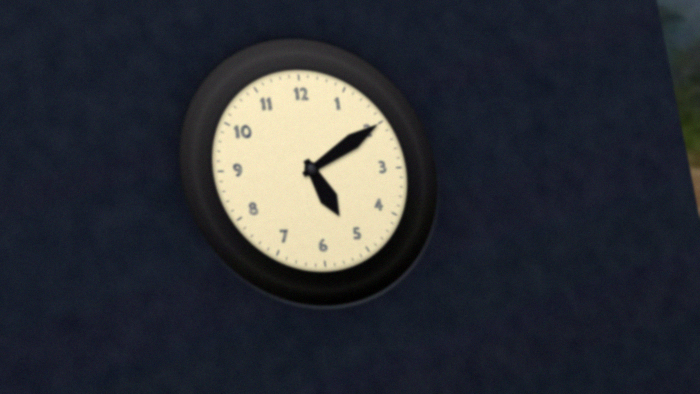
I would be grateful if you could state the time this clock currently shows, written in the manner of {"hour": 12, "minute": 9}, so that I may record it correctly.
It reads {"hour": 5, "minute": 10}
